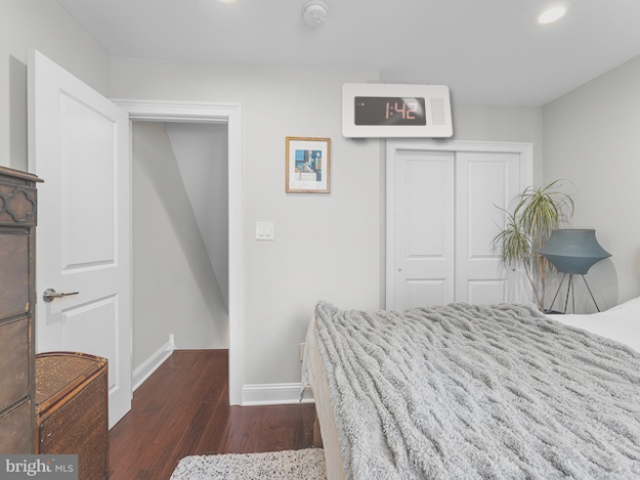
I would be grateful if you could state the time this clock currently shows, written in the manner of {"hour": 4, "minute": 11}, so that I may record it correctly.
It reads {"hour": 1, "minute": 42}
